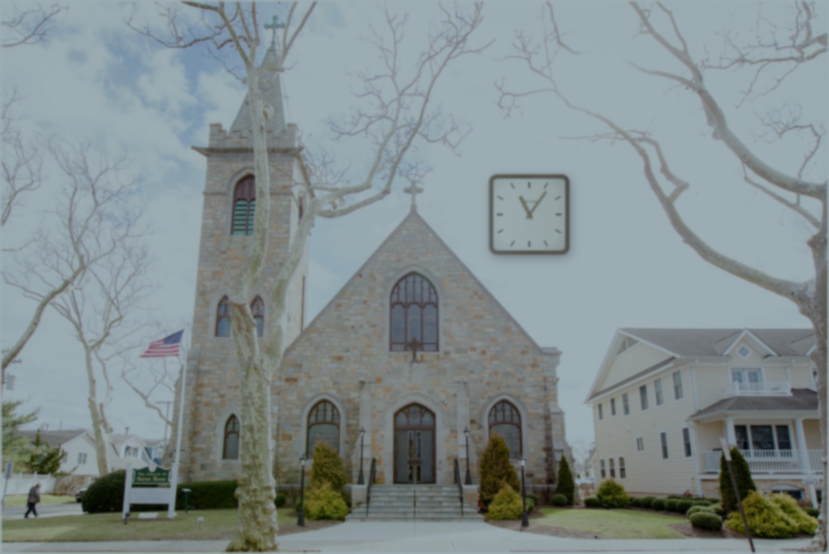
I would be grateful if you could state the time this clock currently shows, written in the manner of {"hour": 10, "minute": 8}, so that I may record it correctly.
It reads {"hour": 11, "minute": 6}
